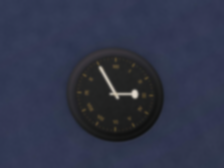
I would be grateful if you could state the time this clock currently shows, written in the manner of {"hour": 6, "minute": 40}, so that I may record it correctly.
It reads {"hour": 2, "minute": 55}
